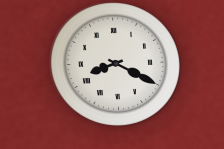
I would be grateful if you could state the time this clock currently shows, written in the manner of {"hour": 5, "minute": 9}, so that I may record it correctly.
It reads {"hour": 8, "minute": 20}
